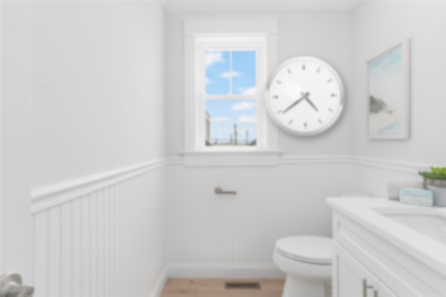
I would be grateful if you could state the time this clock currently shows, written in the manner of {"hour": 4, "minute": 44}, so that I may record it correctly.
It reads {"hour": 4, "minute": 39}
